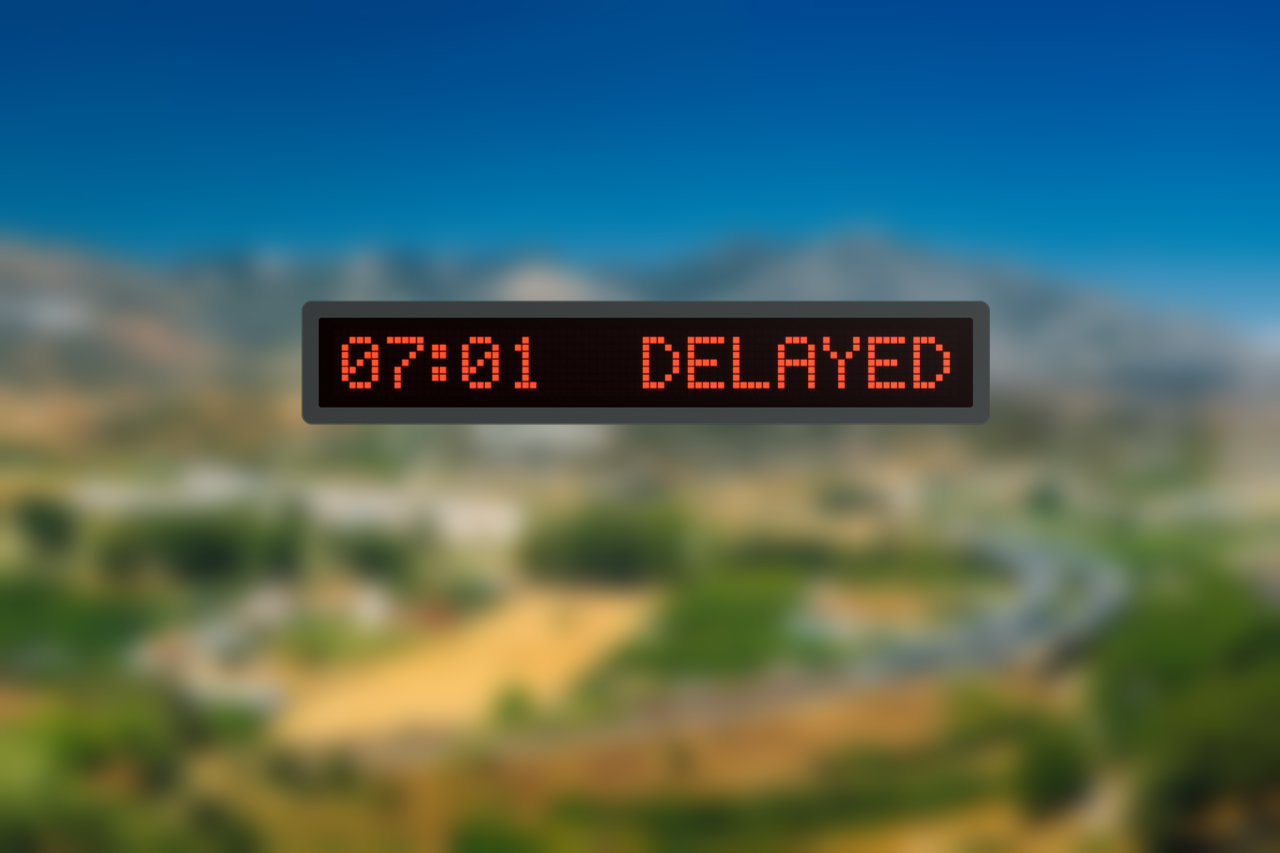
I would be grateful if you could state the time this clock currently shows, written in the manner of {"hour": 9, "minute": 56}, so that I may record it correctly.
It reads {"hour": 7, "minute": 1}
